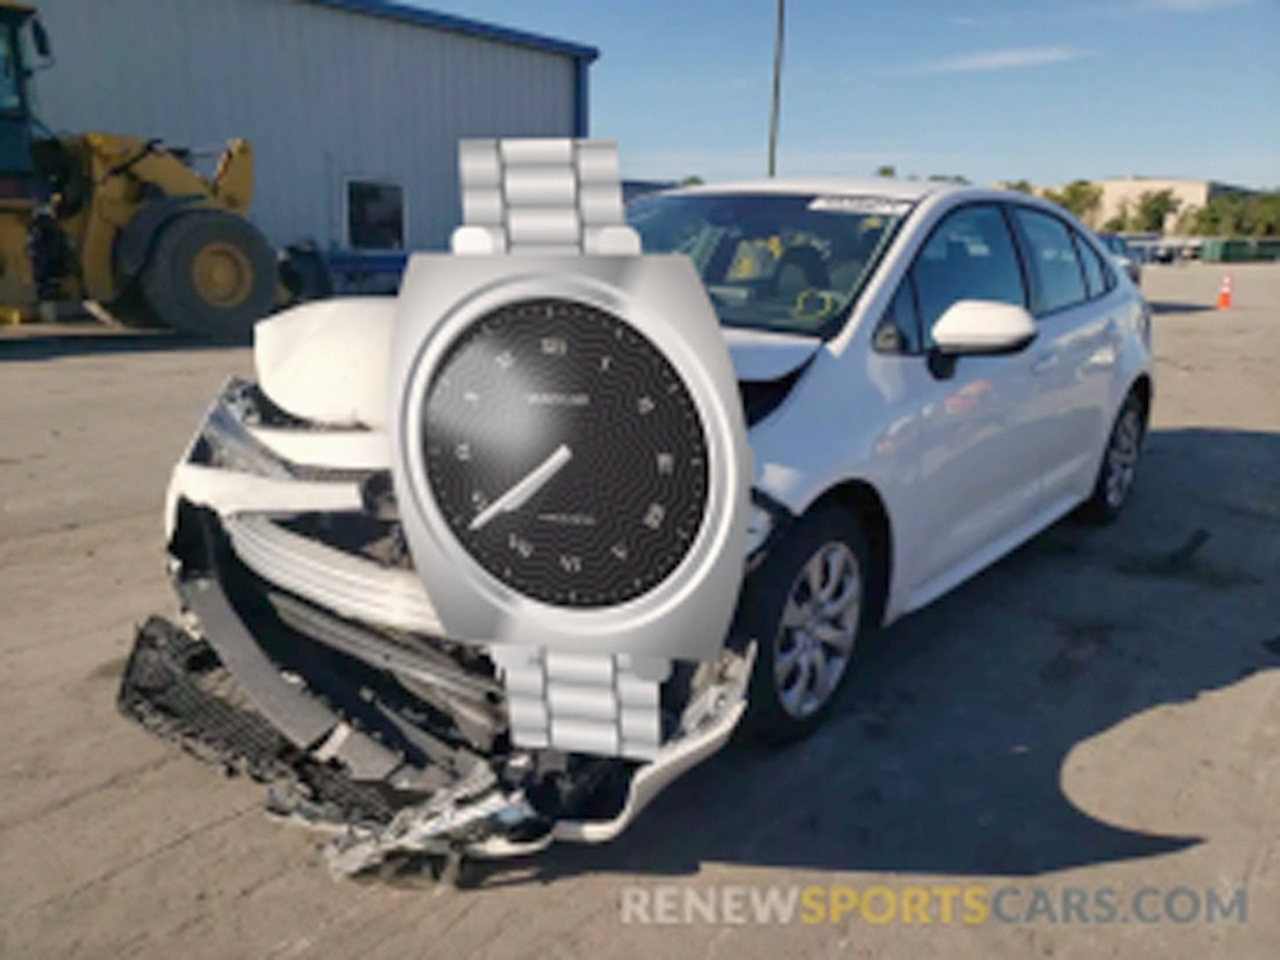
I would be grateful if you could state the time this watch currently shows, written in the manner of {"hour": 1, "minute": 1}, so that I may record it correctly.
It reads {"hour": 7, "minute": 39}
